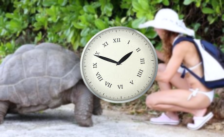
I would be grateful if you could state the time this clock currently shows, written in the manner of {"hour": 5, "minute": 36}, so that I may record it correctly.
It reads {"hour": 1, "minute": 49}
